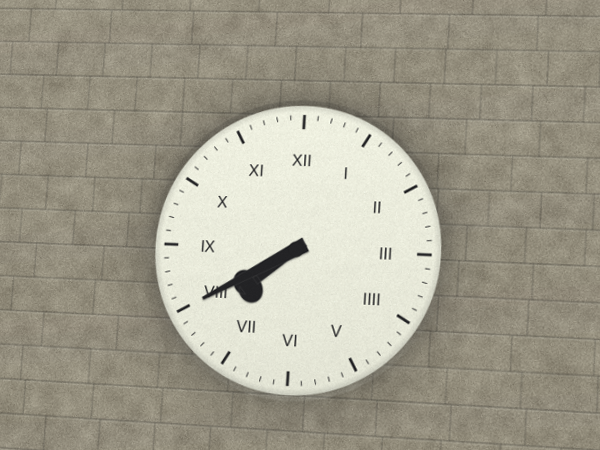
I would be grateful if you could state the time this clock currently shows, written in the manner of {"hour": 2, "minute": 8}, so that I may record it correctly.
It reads {"hour": 7, "minute": 40}
